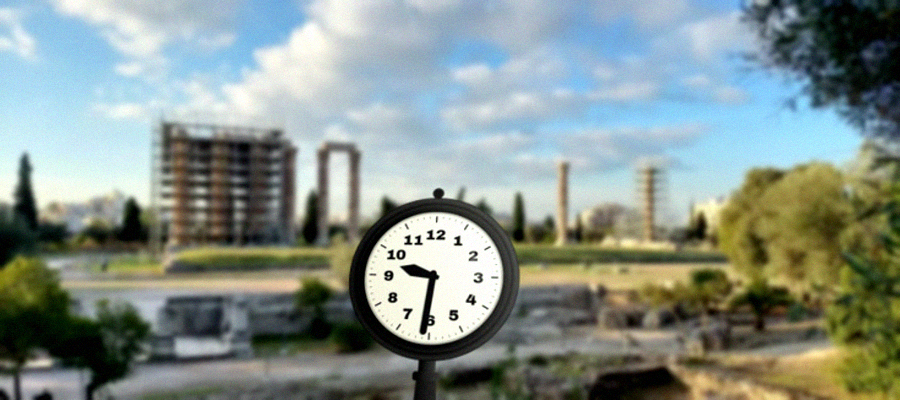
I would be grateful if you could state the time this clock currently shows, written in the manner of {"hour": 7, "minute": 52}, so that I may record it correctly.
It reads {"hour": 9, "minute": 31}
